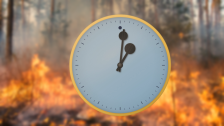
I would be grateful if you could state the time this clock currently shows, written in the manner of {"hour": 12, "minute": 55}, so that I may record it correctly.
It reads {"hour": 1, "minute": 1}
